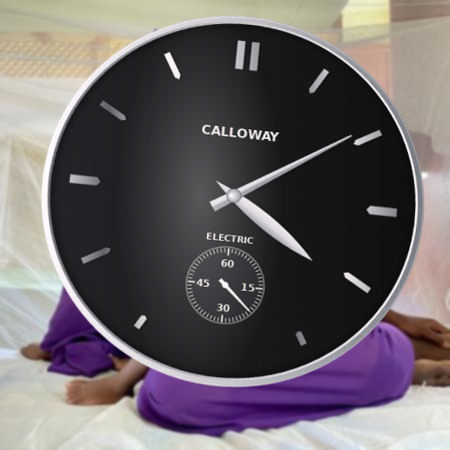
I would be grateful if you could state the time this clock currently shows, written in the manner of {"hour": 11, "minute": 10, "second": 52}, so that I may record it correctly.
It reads {"hour": 4, "minute": 9, "second": 22}
